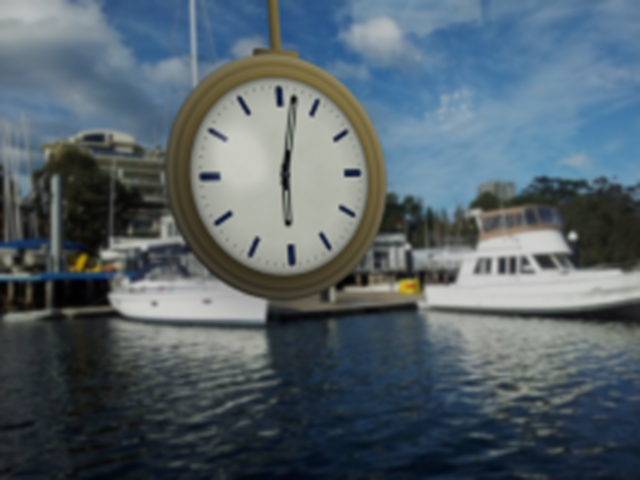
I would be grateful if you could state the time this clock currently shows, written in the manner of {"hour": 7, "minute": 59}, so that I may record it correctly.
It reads {"hour": 6, "minute": 2}
